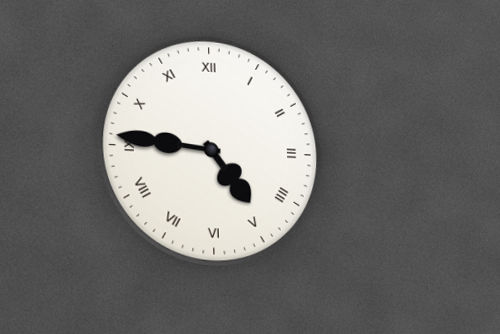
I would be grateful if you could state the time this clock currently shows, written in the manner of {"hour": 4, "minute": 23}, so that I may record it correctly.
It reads {"hour": 4, "minute": 46}
